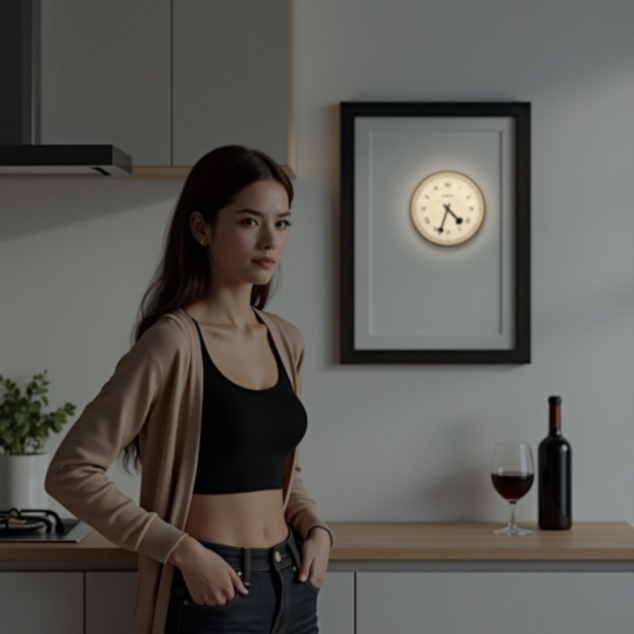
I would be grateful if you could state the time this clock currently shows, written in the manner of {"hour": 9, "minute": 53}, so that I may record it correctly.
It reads {"hour": 4, "minute": 33}
